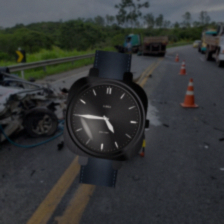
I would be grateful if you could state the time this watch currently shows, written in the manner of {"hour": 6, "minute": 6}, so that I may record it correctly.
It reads {"hour": 4, "minute": 45}
